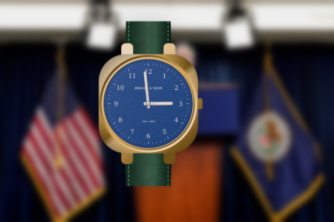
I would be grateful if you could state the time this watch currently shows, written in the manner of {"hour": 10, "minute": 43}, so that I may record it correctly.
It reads {"hour": 2, "minute": 59}
